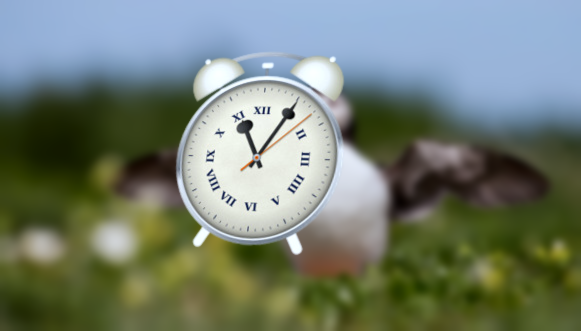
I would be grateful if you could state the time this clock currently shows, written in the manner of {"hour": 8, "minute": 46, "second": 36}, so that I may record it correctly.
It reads {"hour": 11, "minute": 5, "second": 8}
